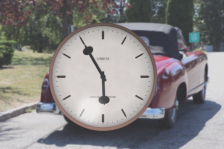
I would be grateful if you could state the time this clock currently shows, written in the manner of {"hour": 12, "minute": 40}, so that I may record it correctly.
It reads {"hour": 5, "minute": 55}
